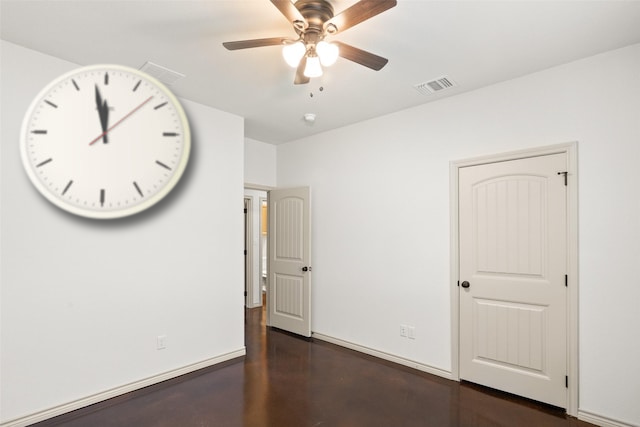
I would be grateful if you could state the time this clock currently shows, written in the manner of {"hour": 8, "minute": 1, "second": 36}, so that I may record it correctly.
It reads {"hour": 11, "minute": 58, "second": 8}
